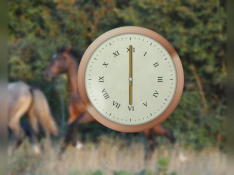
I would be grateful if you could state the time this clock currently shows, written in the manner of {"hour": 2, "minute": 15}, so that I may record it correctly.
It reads {"hour": 6, "minute": 0}
